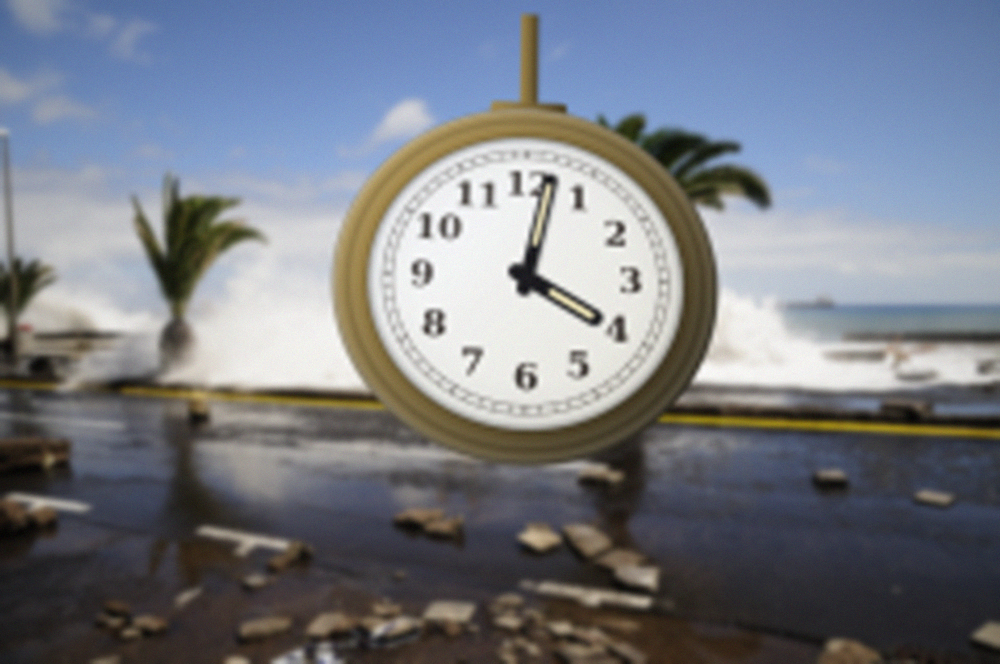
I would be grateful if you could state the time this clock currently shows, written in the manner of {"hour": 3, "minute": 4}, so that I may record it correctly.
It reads {"hour": 4, "minute": 2}
